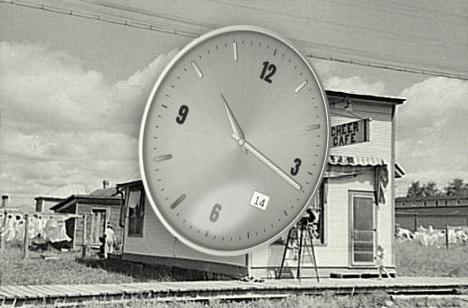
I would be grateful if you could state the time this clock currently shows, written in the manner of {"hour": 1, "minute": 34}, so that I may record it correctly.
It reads {"hour": 10, "minute": 17}
